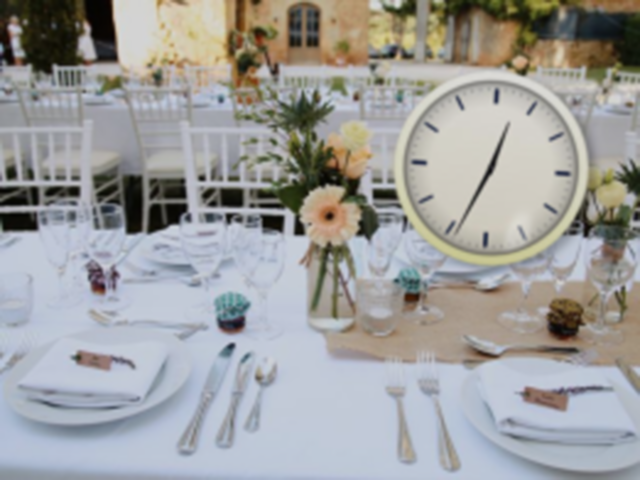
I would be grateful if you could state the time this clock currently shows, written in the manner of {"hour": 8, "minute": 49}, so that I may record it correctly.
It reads {"hour": 12, "minute": 34}
